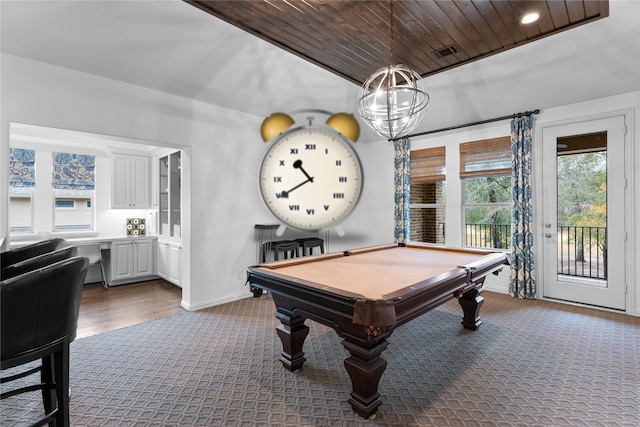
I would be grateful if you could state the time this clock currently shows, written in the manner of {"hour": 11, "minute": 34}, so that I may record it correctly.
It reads {"hour": 10, "minute": 40}
